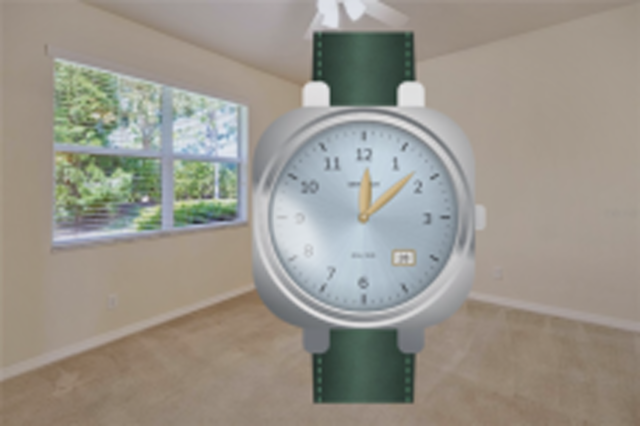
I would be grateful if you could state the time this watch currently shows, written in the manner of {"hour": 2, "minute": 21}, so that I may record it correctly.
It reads {"hour": 12, "minute": 8}
